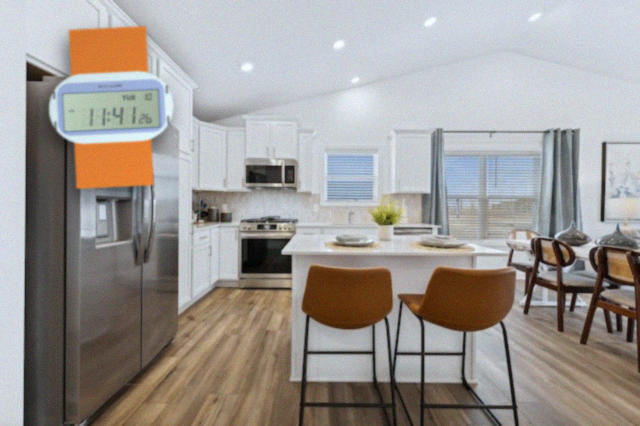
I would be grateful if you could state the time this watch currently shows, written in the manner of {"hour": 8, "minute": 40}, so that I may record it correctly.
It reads {"hour": 11, "minute": 41}
